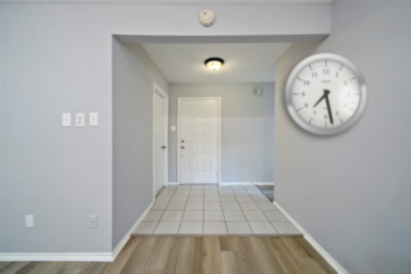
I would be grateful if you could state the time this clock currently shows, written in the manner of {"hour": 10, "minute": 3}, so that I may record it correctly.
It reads {"hour": 7, "minute": 28}
